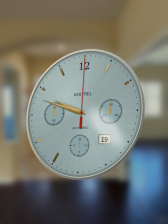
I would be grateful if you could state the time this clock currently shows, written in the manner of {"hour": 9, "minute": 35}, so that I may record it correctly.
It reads {"hour": 9, "minute": 48}
